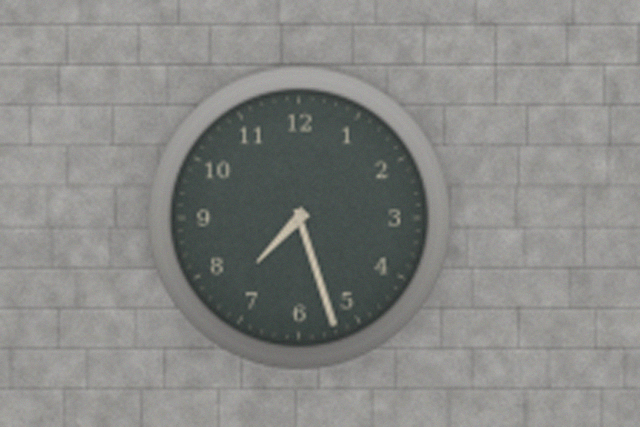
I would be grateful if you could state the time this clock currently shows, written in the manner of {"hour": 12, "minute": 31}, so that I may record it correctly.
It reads {"hour": 7, "minute": 27}
